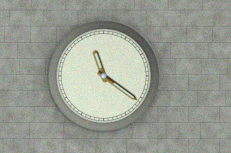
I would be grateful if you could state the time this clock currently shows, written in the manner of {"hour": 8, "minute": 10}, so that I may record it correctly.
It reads {"hour": 11, "minute": 21}
